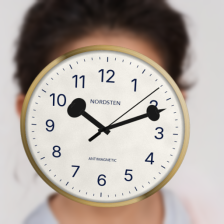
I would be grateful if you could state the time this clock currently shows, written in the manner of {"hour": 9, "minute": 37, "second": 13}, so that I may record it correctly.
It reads {"hour": 10, "minute": 11, "second": 8}
